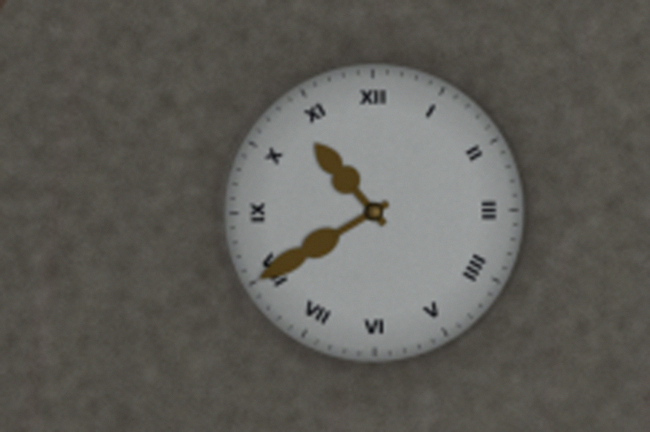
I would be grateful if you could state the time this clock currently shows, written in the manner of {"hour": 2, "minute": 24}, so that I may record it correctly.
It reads {"hour": 10, "minute": 40}
